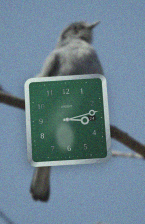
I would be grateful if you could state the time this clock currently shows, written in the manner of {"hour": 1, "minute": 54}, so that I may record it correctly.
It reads {"hour": 3, "minute": 13}
